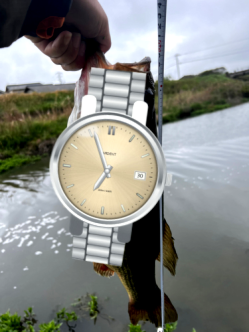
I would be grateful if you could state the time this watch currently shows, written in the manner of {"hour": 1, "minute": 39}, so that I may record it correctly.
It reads {"hour": 6, "minute": 56}
